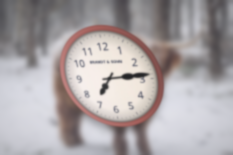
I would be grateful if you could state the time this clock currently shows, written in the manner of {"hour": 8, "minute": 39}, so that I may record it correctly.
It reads {"hour": 7, "minute": 14}
